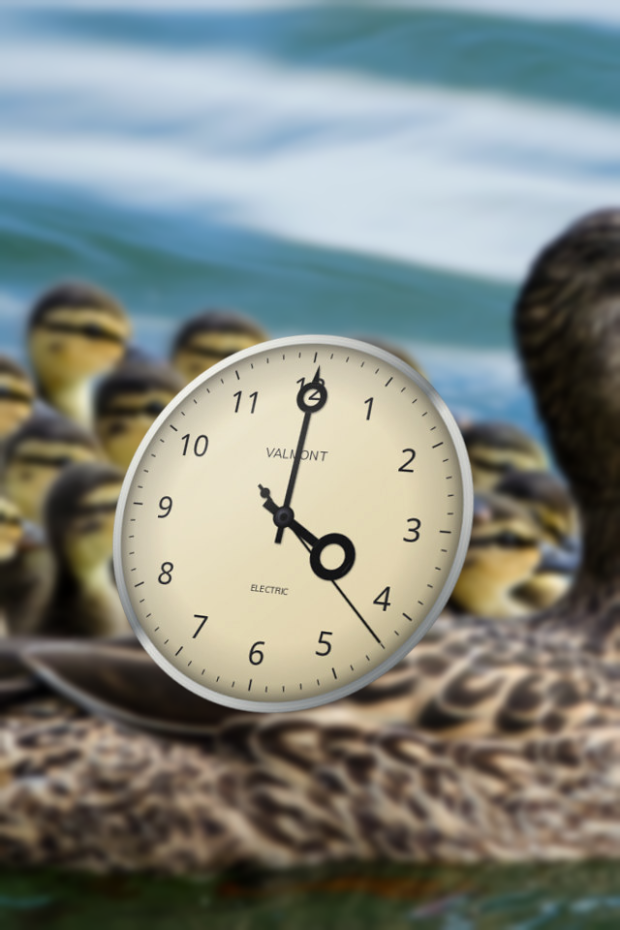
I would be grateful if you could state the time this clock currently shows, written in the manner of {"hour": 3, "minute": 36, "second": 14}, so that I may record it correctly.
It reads {"hour": 4, "minute": 0, "second": 22}
